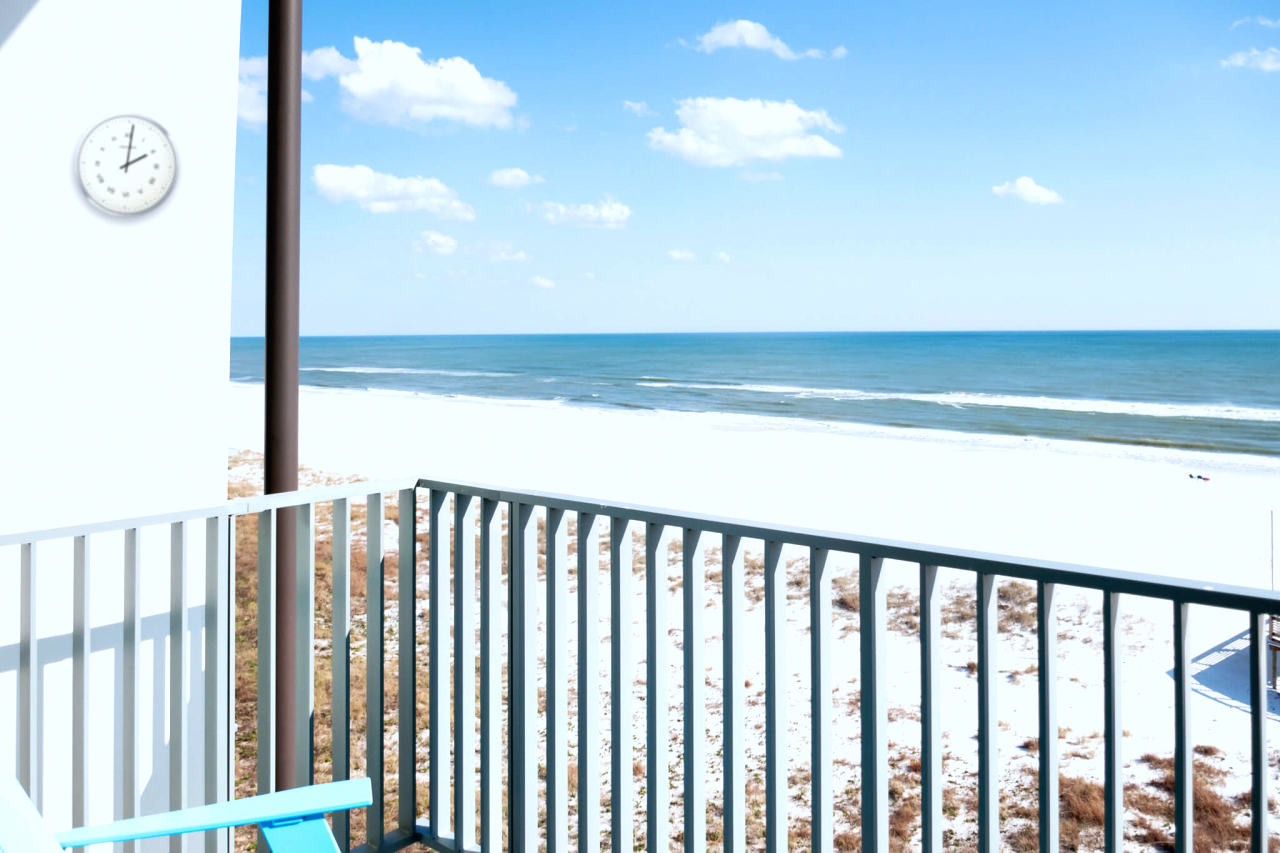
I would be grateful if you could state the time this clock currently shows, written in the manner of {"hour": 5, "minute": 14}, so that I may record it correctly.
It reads {"hour": 2, "minute": 1}
